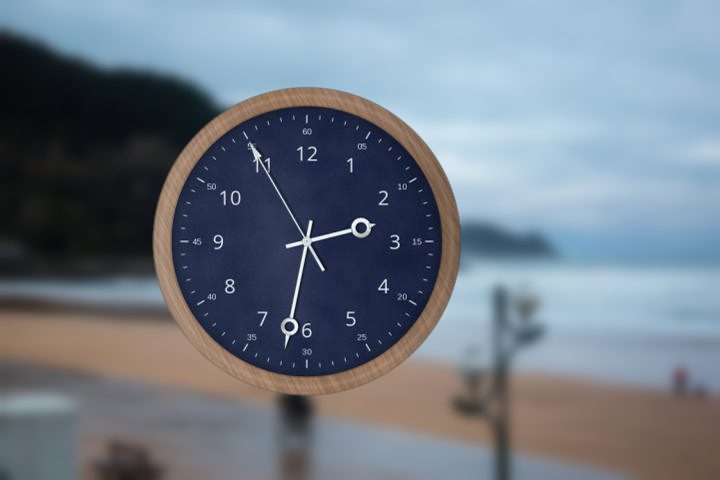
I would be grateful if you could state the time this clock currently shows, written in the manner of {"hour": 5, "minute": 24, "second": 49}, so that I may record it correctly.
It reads {"hour": 2, "minute": 31, "second": 55}
